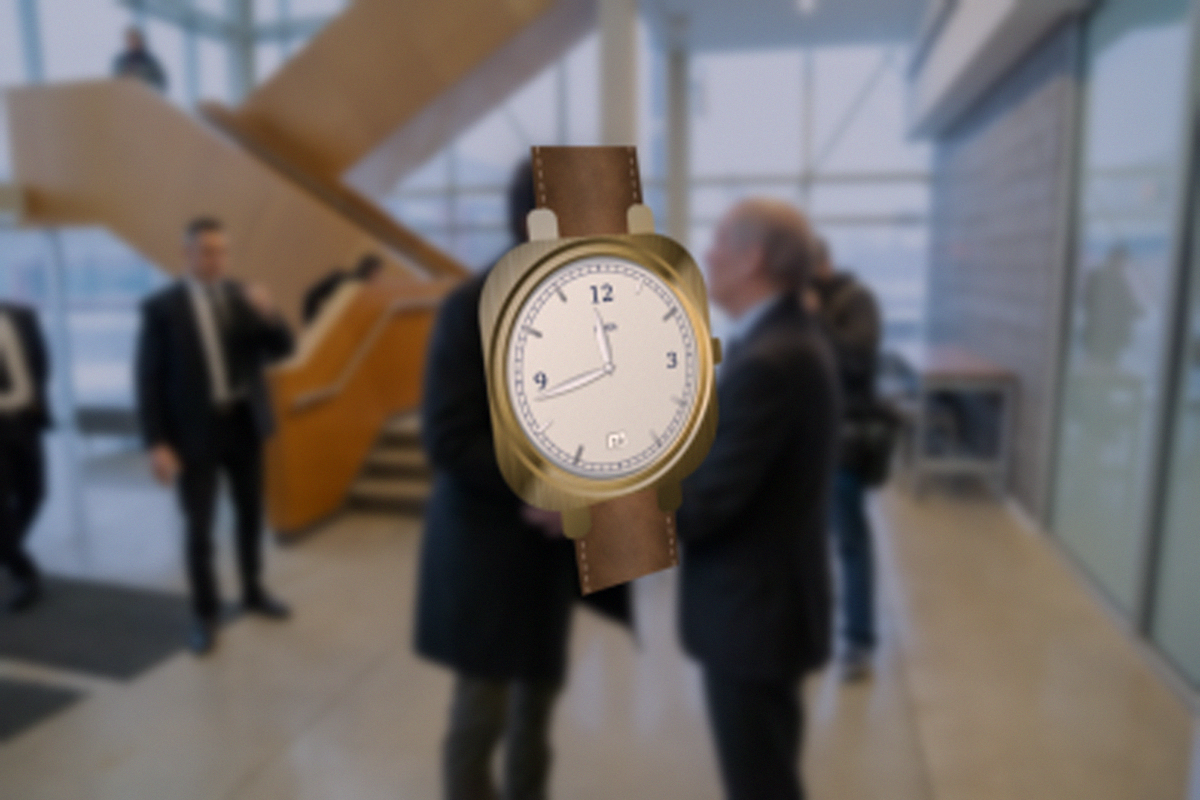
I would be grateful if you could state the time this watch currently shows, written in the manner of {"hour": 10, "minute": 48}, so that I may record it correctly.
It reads {"hour": 11, "minute": 43}
